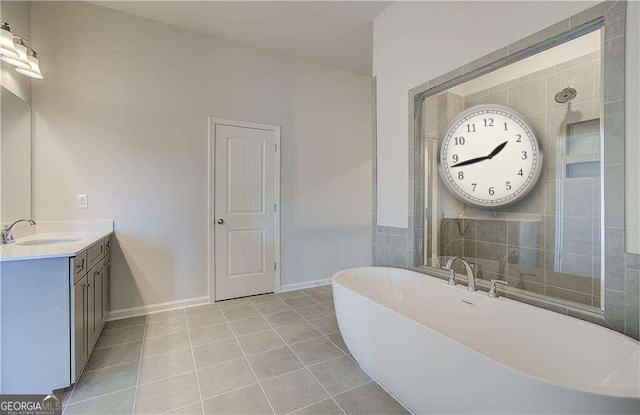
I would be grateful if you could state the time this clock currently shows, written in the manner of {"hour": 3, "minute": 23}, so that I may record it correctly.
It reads {"hour": 1, "minute": 43}
